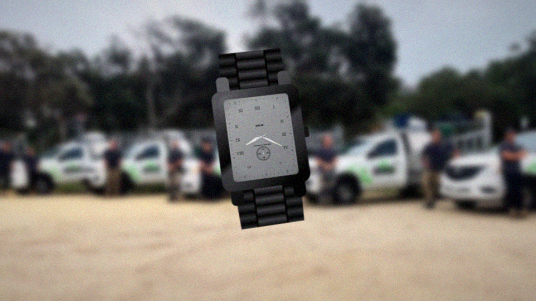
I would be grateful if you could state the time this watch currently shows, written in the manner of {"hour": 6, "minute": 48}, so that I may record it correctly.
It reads {"hour": 8, "minute": 20}
